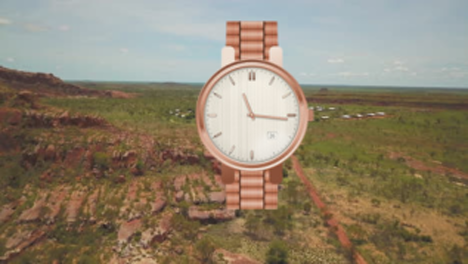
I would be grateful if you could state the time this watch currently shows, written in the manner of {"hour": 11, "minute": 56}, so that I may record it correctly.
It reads {"hour": 11, "minute": 16}
